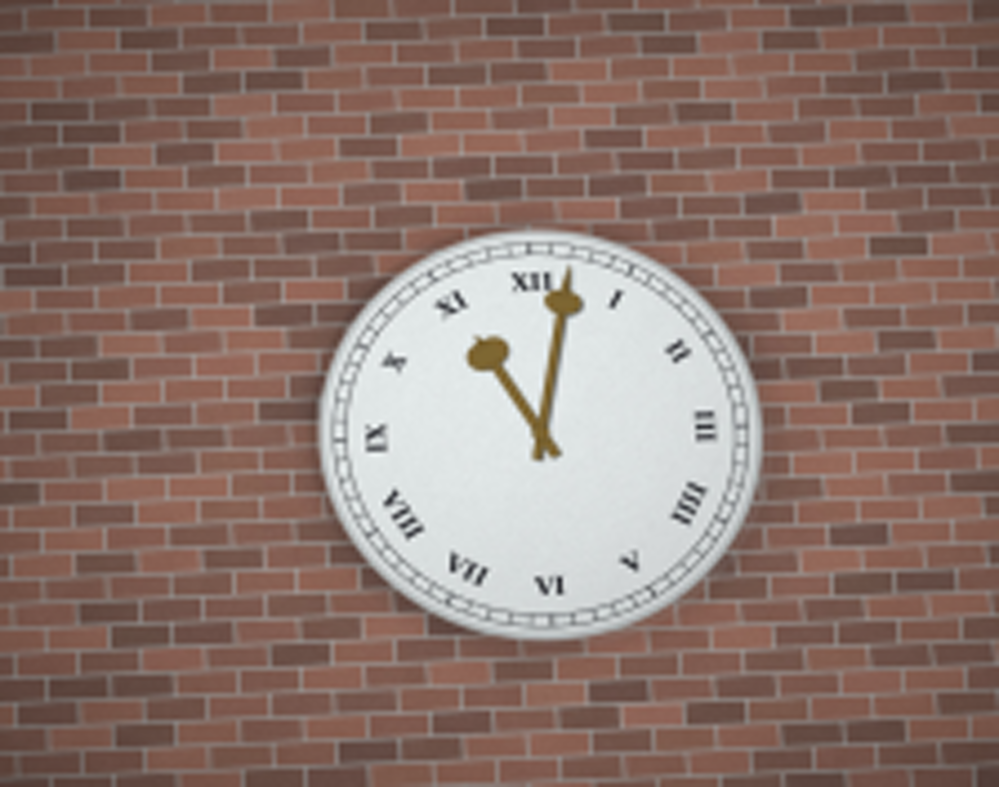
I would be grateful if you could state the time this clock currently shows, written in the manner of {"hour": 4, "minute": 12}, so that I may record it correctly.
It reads {"hour": 11, "minute": 2}
